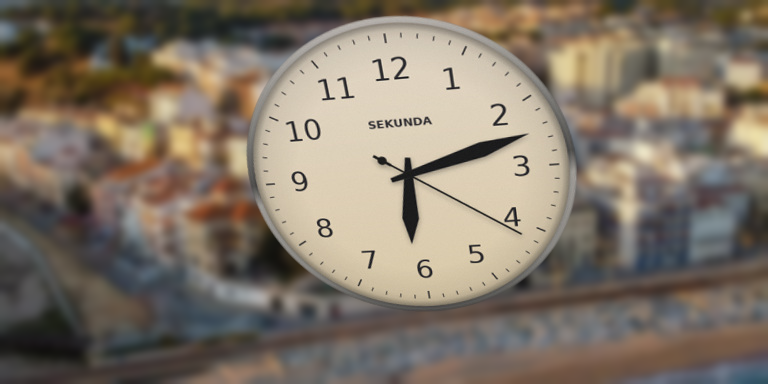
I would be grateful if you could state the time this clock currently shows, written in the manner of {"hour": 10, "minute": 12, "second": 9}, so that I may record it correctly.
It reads {"hour": 6, "minute": 12, "second": 21}
